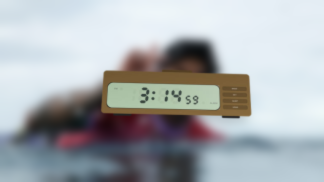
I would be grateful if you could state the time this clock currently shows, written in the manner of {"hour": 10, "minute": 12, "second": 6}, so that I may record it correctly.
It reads {"hour": 3, "minute": 14, "second": 59}
